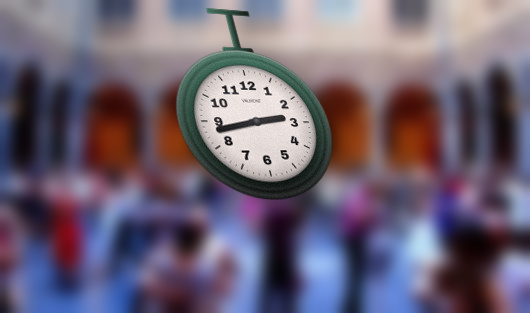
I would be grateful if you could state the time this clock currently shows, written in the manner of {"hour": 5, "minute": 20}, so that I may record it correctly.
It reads {"hour": 2, "minute": 43}
